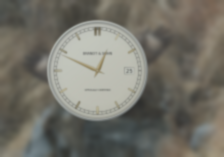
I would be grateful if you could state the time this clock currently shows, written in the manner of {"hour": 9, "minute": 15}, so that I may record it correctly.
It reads {"hour": 12, "minute": 49}
